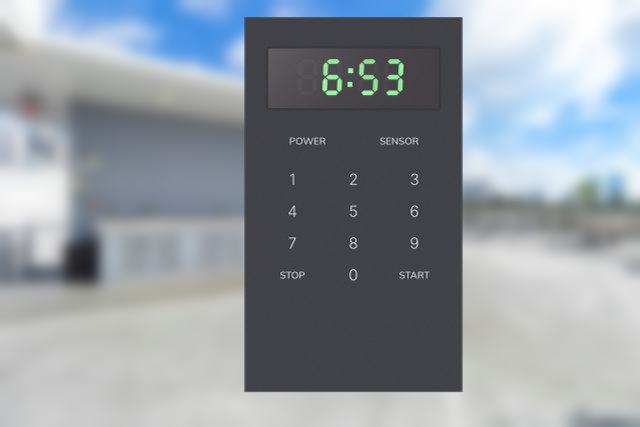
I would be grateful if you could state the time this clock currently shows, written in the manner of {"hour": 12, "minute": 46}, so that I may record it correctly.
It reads {"hour": 6, "minute": 53}
